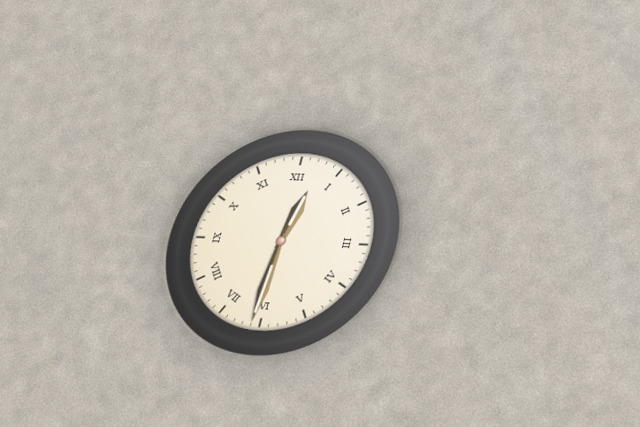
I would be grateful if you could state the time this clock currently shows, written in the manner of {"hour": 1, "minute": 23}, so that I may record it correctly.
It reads {"hour": 12, "minute": 31}
